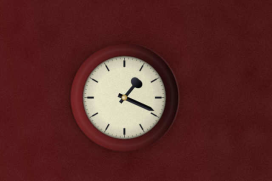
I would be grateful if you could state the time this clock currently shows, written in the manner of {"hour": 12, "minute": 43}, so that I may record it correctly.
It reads {"hour": 1, "minute": 19}
